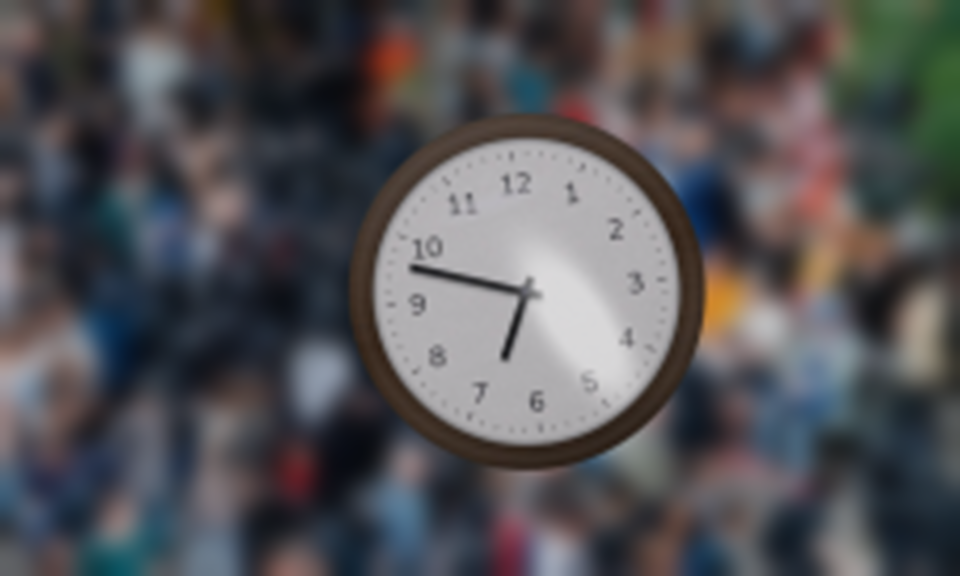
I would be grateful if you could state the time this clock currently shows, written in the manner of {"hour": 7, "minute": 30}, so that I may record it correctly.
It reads {"hour": 6, "minute": 48}
